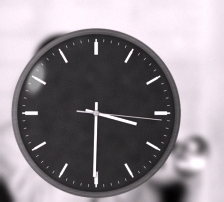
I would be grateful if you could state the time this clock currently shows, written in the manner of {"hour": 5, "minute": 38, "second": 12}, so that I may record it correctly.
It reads {"hour": 3, "minute": 30, "second": 16}
